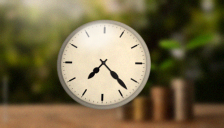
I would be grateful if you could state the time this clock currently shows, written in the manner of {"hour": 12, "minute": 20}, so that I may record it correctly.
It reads {"hour": 7, "minute": 23}
